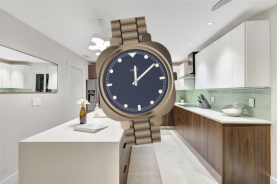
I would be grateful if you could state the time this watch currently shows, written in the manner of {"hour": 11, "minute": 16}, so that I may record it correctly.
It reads {"hour": 12, "minute": 9}
